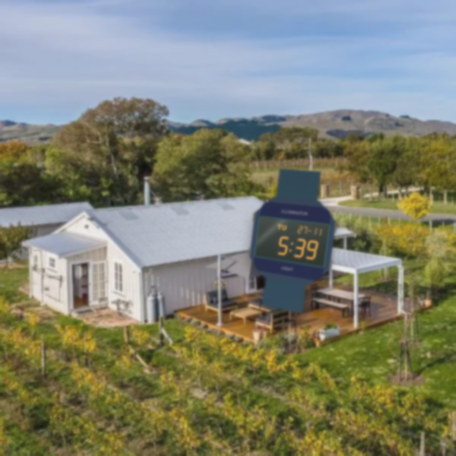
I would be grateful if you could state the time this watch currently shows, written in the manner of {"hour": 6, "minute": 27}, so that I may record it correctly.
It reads {"hour": 5, "minute": 39}
